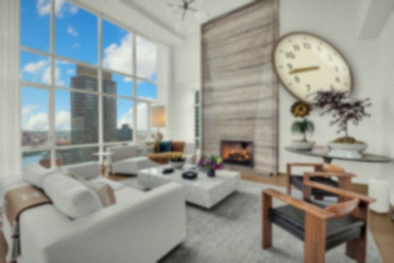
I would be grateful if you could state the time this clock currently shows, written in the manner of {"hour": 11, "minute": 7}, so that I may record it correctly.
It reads {"hour": 8, "minute": 43}
